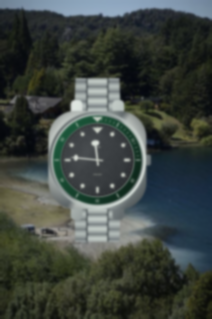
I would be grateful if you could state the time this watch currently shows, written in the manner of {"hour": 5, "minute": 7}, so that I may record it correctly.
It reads {"hour": 11, "minute": 46}
